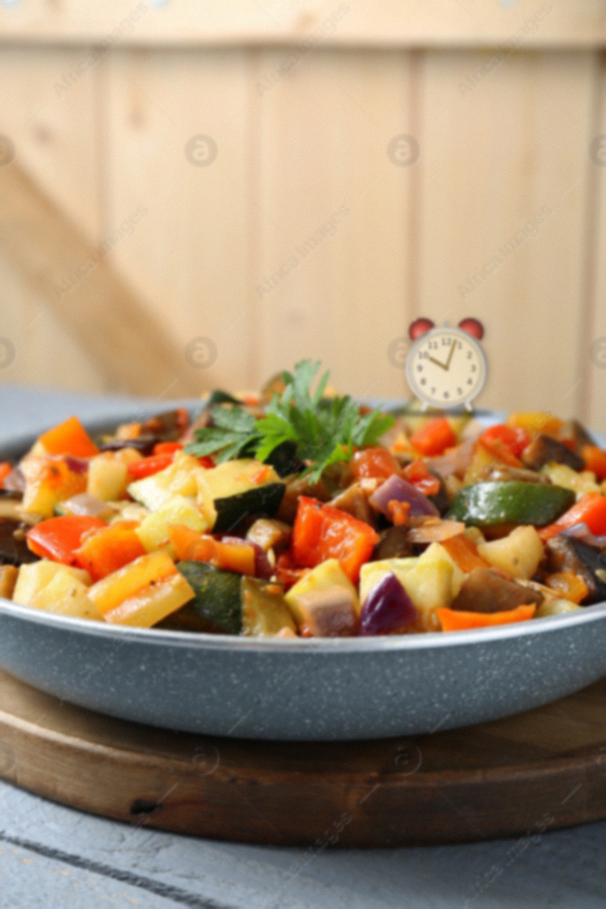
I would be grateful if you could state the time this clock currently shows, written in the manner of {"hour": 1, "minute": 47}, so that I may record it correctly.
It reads {"hour": 10, "minute": 3}
